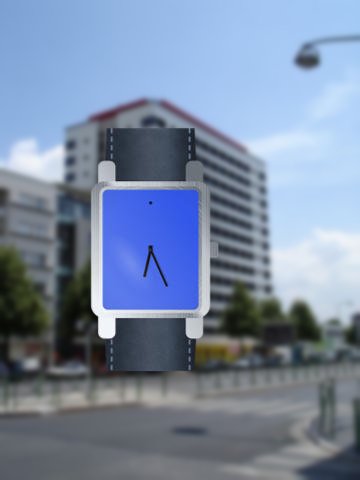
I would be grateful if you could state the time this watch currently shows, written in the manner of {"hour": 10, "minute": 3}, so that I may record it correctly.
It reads {"hour": 6, "minute": 26}
